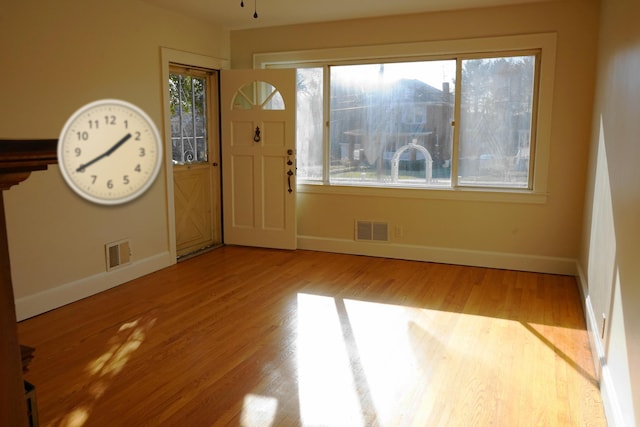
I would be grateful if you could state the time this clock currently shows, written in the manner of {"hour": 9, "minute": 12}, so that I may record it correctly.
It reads {"hour": 1, "minute": 40}
